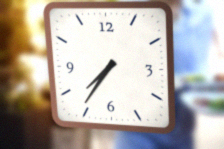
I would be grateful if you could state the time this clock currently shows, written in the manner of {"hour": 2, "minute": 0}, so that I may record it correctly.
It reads {"hour": 7, "minute": 36}
